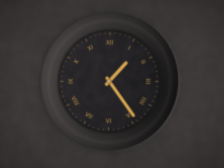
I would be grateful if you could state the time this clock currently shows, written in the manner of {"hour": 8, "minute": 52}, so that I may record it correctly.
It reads {"hour": 1, "minute": 24}
